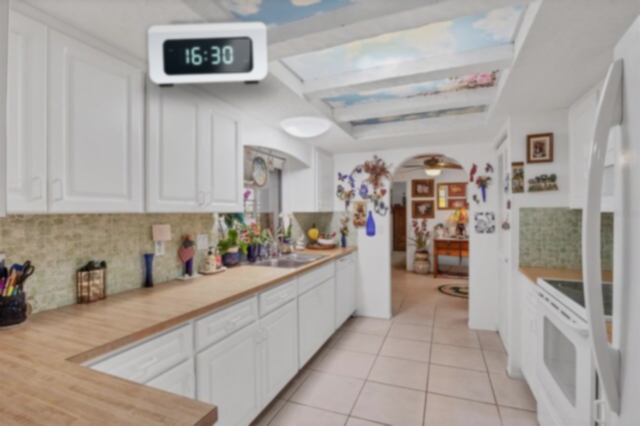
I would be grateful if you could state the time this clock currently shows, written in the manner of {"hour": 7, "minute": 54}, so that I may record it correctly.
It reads {"hour": 16, "minute": 30}
